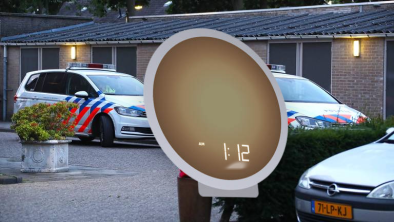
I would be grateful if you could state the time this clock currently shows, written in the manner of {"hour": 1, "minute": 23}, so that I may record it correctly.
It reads {"hour": 1, "minute": 12}
